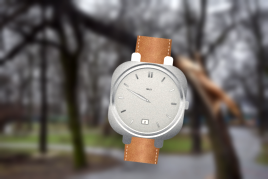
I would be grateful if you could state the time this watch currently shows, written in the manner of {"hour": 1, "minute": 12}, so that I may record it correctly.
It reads {"hour": 9, "minute": 49}
